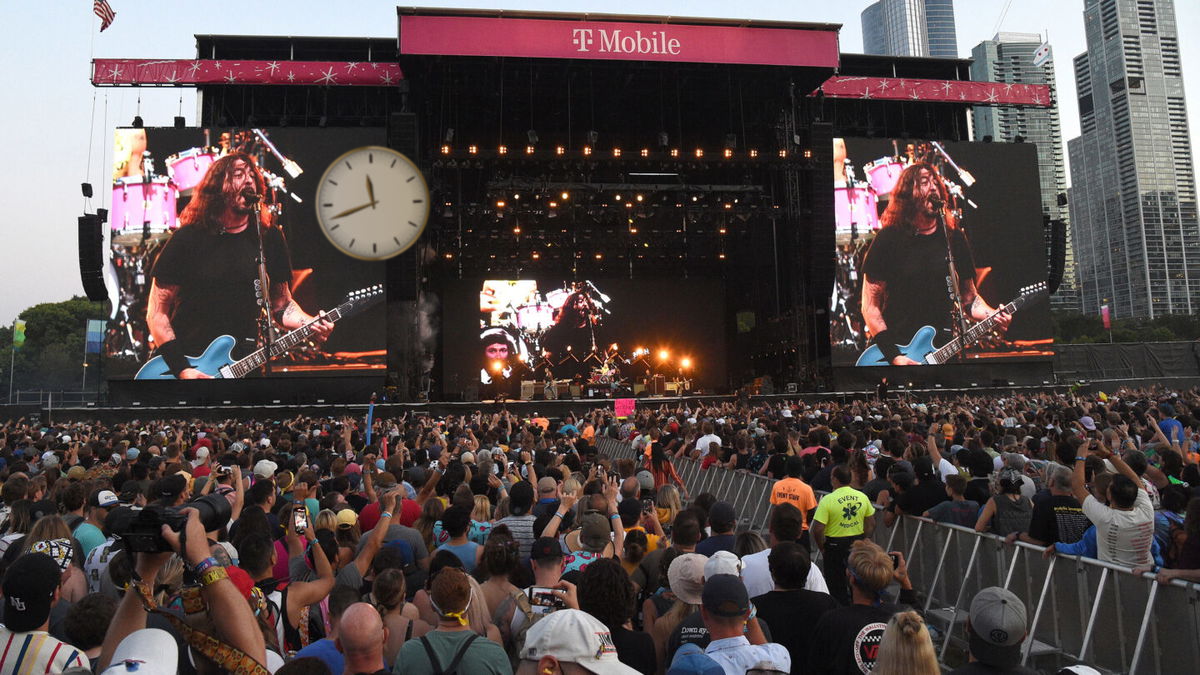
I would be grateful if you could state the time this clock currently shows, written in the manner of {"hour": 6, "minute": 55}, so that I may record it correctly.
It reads {"hour": 11, "minute": 42}
